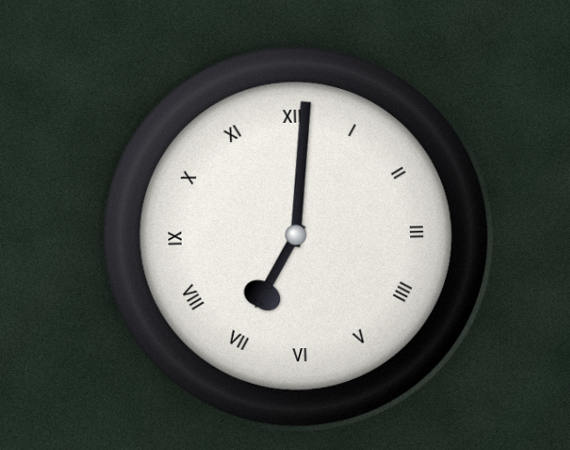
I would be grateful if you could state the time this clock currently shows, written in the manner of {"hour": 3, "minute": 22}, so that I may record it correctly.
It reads {"hour": 7, "minute": 1}
